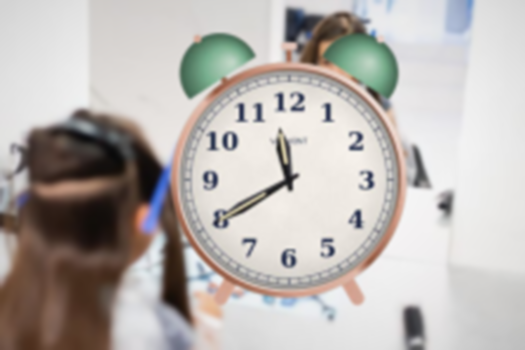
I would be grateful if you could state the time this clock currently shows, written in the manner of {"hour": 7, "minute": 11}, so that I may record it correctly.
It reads {"hour": 11, "minute": 40}
